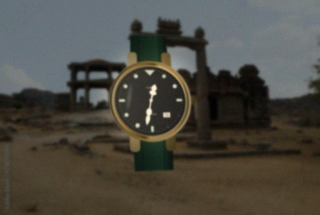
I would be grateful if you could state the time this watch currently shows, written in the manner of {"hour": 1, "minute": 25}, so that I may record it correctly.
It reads {"hour": 12, "minute": 32}
